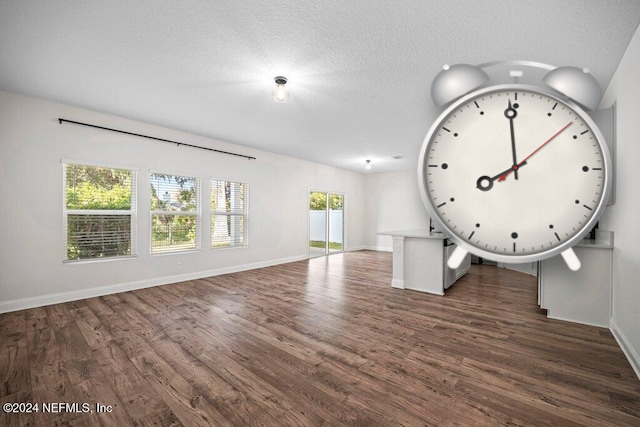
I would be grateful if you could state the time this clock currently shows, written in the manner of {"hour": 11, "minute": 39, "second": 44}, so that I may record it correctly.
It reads {"hour": 7, "minute": 59, "second": 8}
